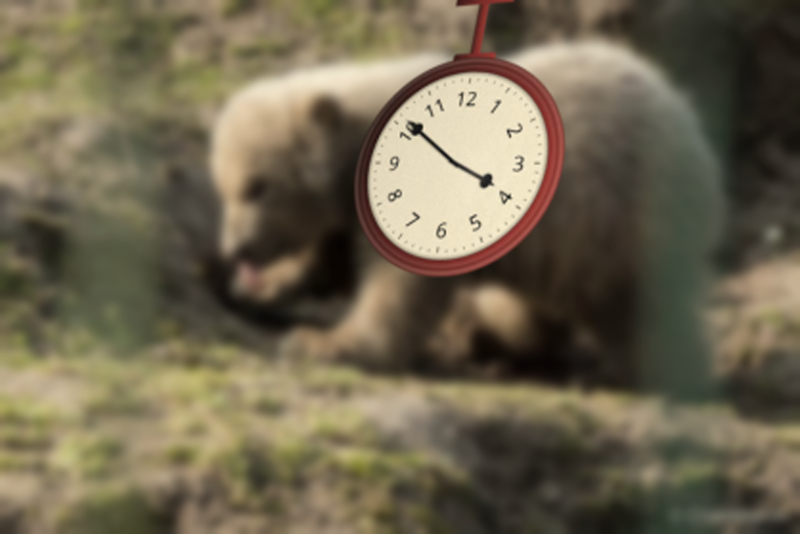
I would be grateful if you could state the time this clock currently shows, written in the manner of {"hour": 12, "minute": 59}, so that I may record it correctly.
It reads {"hour": 3, "minute": 51}
